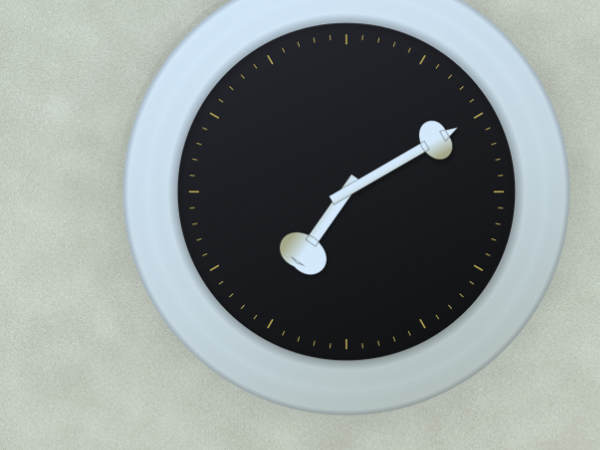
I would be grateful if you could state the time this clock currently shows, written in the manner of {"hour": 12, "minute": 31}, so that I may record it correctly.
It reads {"hour": 7, "minute": 10}
